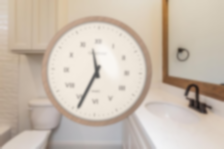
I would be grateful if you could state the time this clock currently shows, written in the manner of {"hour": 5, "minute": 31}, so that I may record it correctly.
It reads {"hour": 11, "minute": 34}
